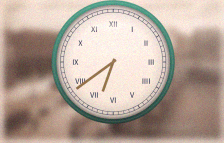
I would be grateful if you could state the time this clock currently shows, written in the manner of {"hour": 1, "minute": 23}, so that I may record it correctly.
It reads {"hour": 6, "minute": 39}
